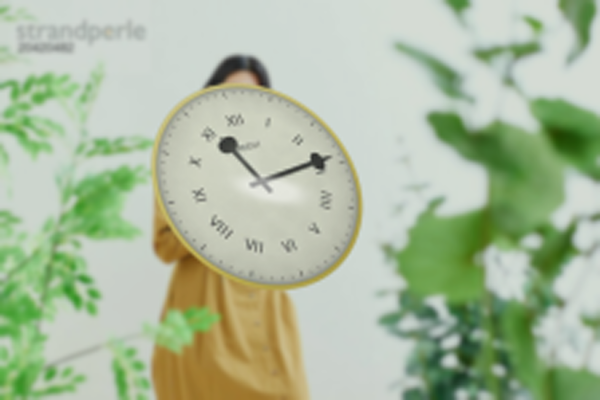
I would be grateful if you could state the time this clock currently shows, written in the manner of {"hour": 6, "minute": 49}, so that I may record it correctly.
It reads {"hour": 11, "minute": 14}
